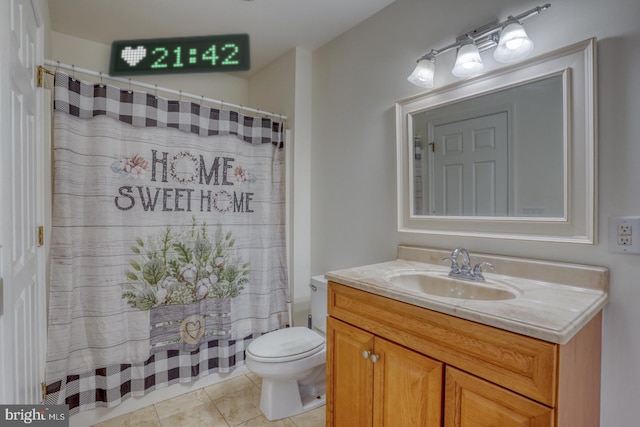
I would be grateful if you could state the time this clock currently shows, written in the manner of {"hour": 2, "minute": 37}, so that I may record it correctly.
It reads {"hour": 21, "minute": 42}
